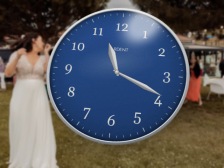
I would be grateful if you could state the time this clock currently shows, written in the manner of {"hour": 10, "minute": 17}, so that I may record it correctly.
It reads {"hour": 11, "minute": 19}
